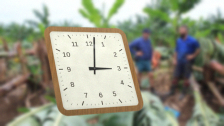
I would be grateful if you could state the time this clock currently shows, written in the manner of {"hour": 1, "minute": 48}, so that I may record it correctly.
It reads {"hour": 3, "minute": 2}
